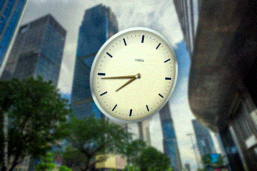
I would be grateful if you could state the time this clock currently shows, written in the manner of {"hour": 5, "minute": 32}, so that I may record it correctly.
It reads {"hour": 7, "minute": 44}
